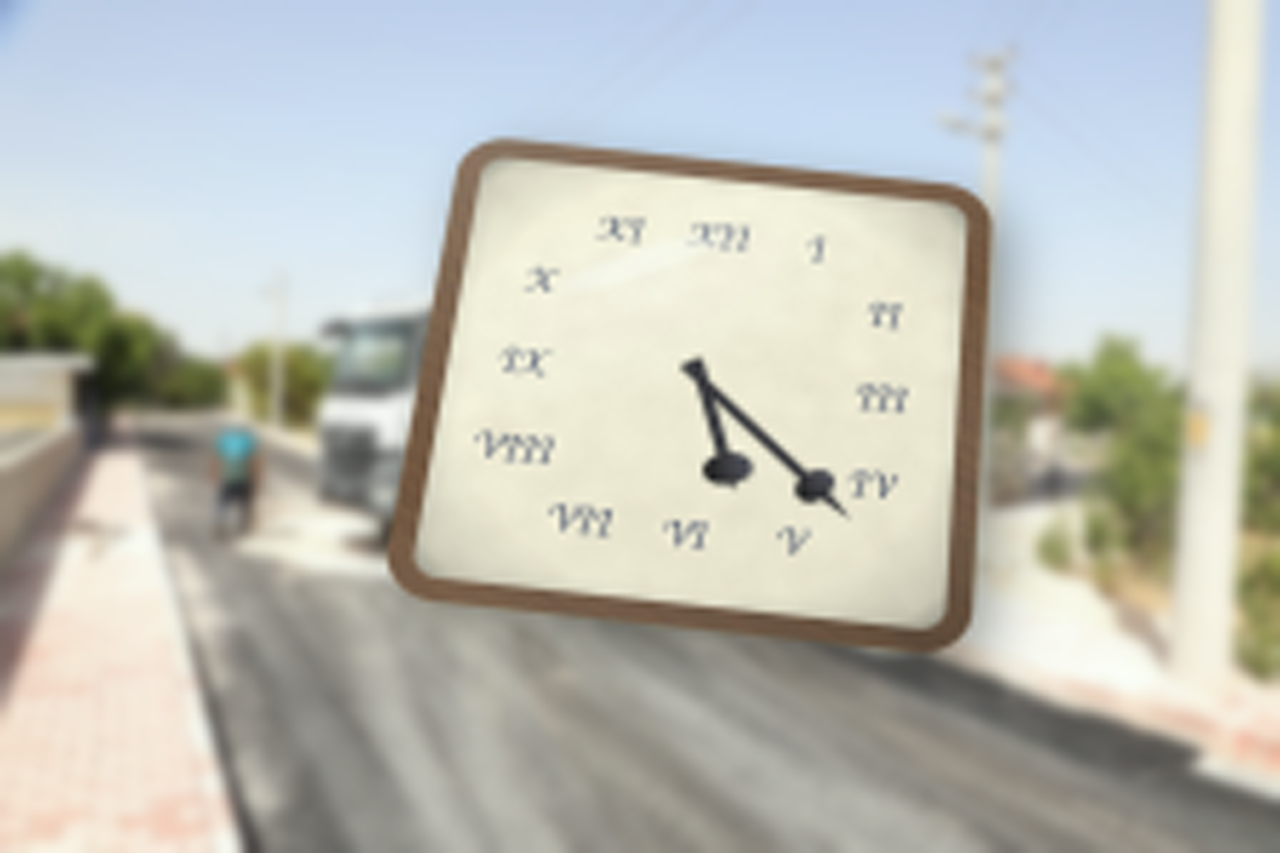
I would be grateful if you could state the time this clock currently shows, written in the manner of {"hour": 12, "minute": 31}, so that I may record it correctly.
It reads {"hour": 5, "minute": 22}
